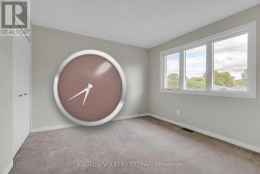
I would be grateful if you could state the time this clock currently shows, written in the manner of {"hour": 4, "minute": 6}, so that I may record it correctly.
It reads {"hour": 6, "minute": 40}
